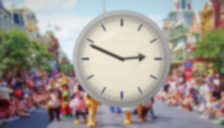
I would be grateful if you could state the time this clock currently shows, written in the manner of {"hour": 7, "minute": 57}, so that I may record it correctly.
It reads {"hour": 2, "minute": 49}
